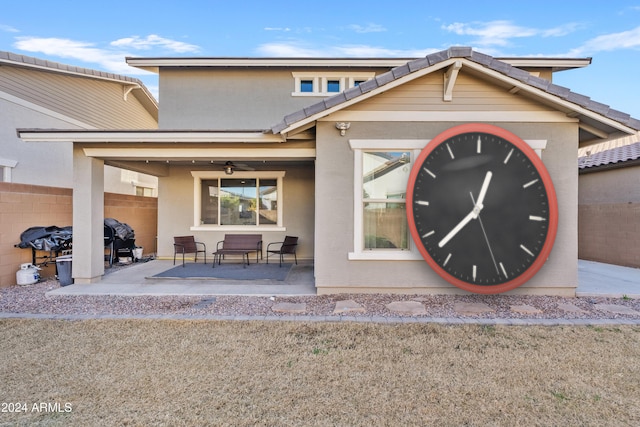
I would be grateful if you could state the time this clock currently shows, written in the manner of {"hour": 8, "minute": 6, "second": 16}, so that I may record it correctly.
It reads {"hour": 12, "minute": 37, "second": 26}
